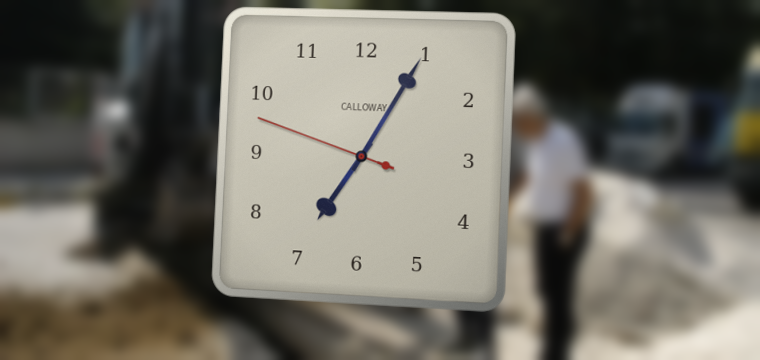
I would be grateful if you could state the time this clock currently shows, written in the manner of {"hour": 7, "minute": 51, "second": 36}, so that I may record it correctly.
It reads {"hour": 7, "minute": 4, "second": 48}
